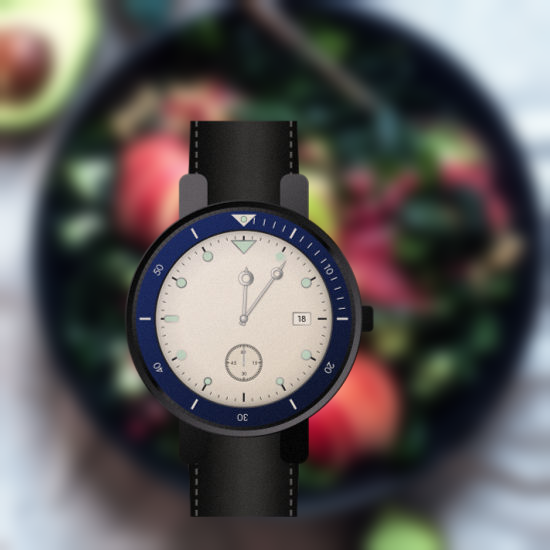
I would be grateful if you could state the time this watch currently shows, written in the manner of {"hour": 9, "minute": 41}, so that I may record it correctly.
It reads {"hour": 12, "minute": 6}
